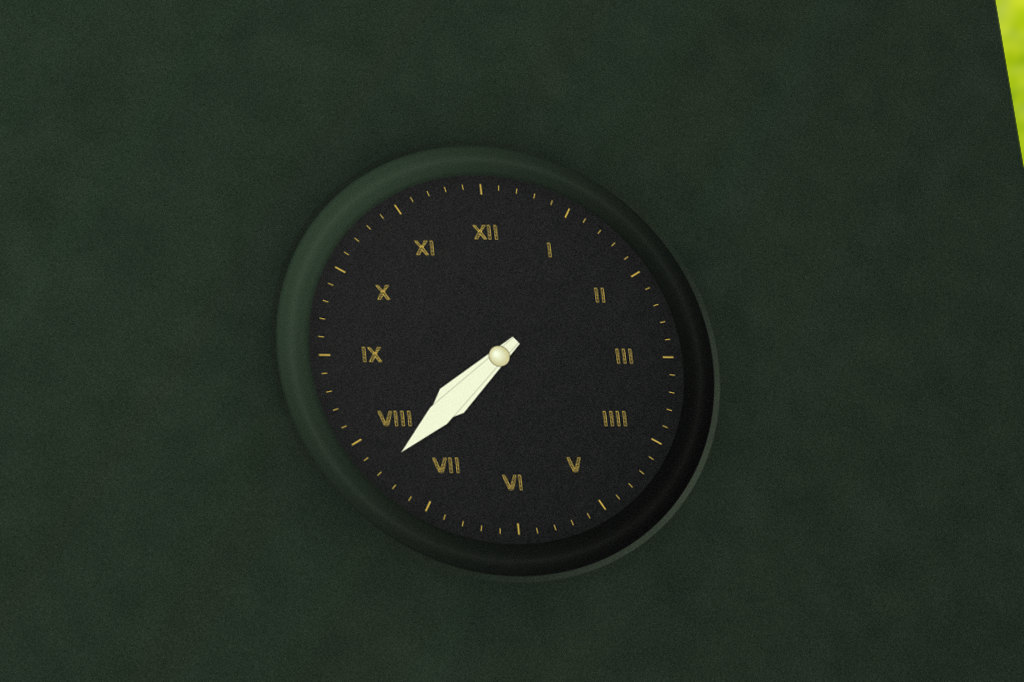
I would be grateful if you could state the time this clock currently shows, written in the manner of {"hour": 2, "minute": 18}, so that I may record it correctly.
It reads {"hour": 7, "minute": 38}
